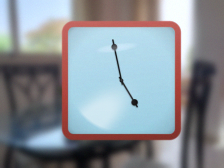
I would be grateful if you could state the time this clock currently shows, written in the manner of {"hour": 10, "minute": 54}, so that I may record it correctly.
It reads {"hour": 4, "minute": 58}
